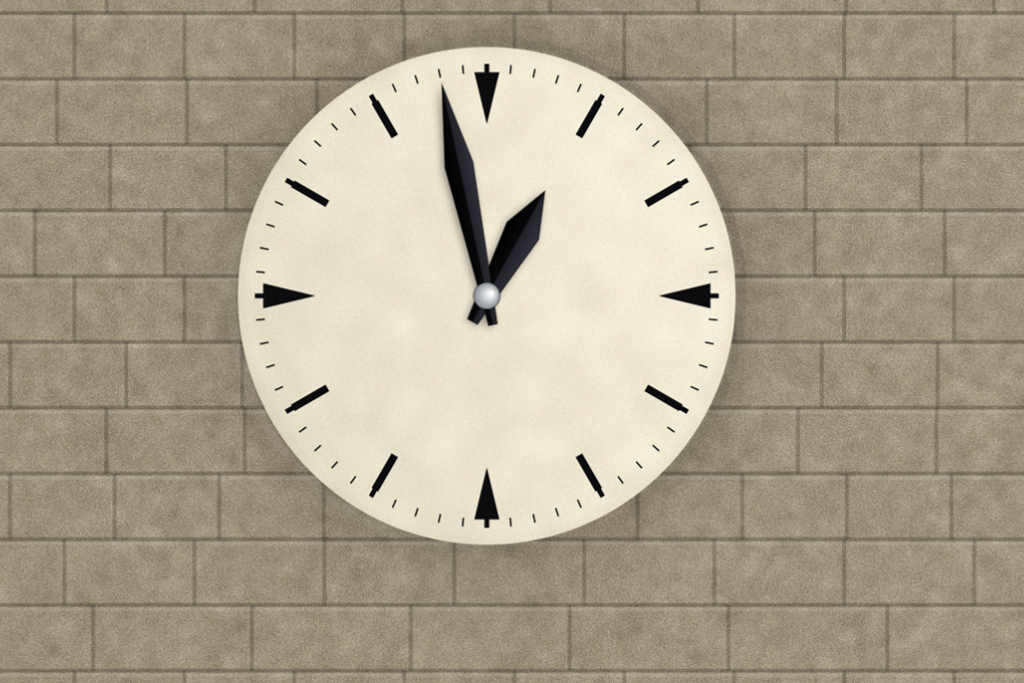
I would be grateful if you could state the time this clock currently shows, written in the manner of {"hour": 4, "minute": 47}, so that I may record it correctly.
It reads {"hour": 12, "minute": 58}
